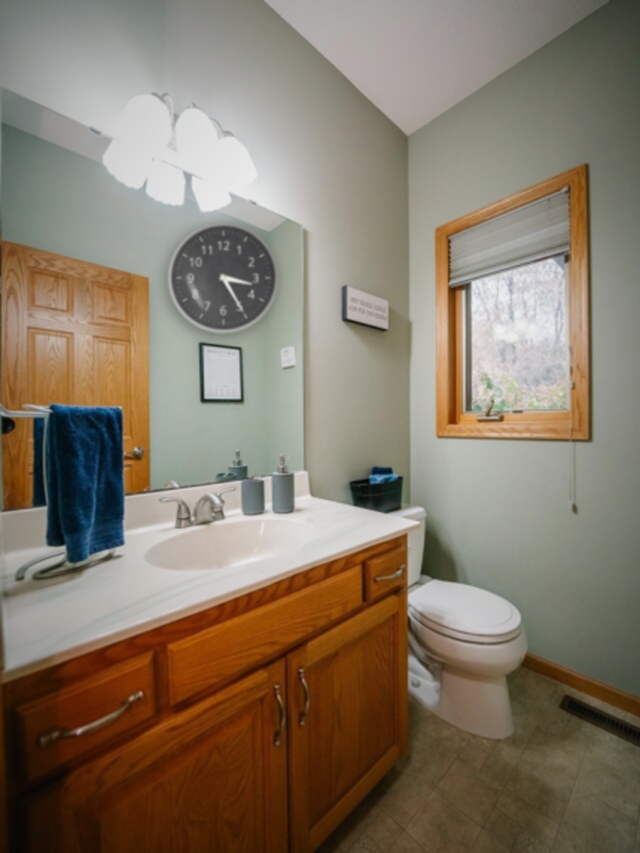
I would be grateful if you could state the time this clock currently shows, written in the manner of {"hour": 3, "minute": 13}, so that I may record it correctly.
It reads {"hour": 3, "minute": 25}
